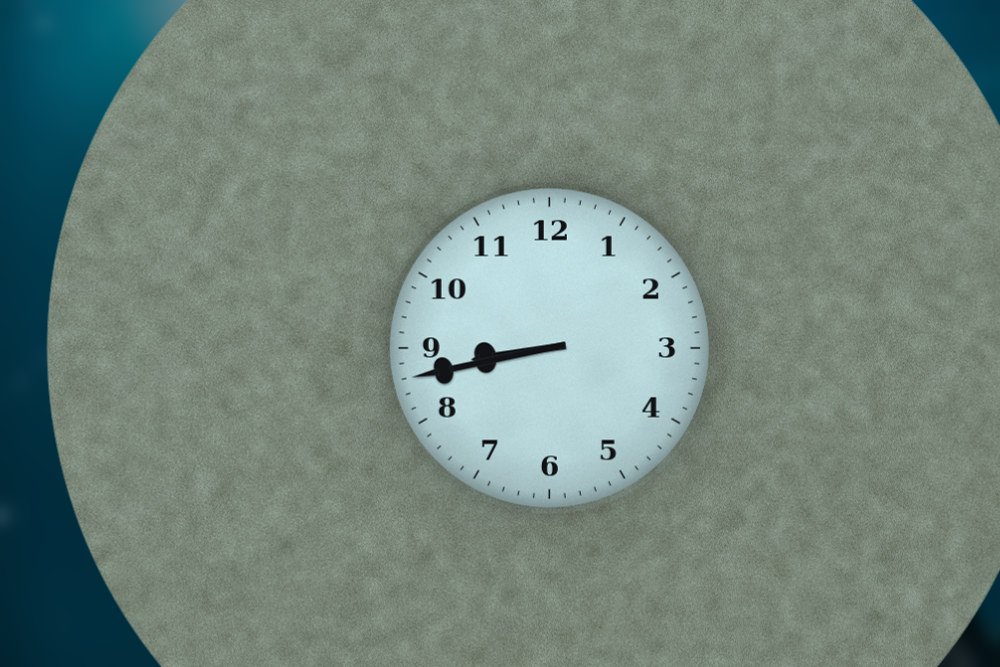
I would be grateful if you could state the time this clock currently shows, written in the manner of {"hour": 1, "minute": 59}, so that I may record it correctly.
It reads {"hour": 8, "minute": 43}
